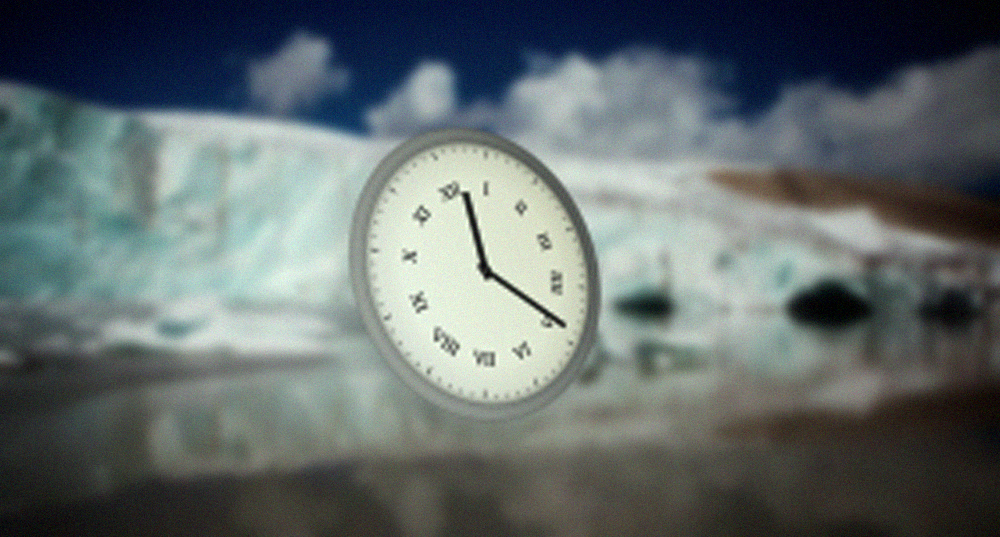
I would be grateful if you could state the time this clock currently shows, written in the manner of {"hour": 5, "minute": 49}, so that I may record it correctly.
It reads {"hour": 12, "minute": 24}
